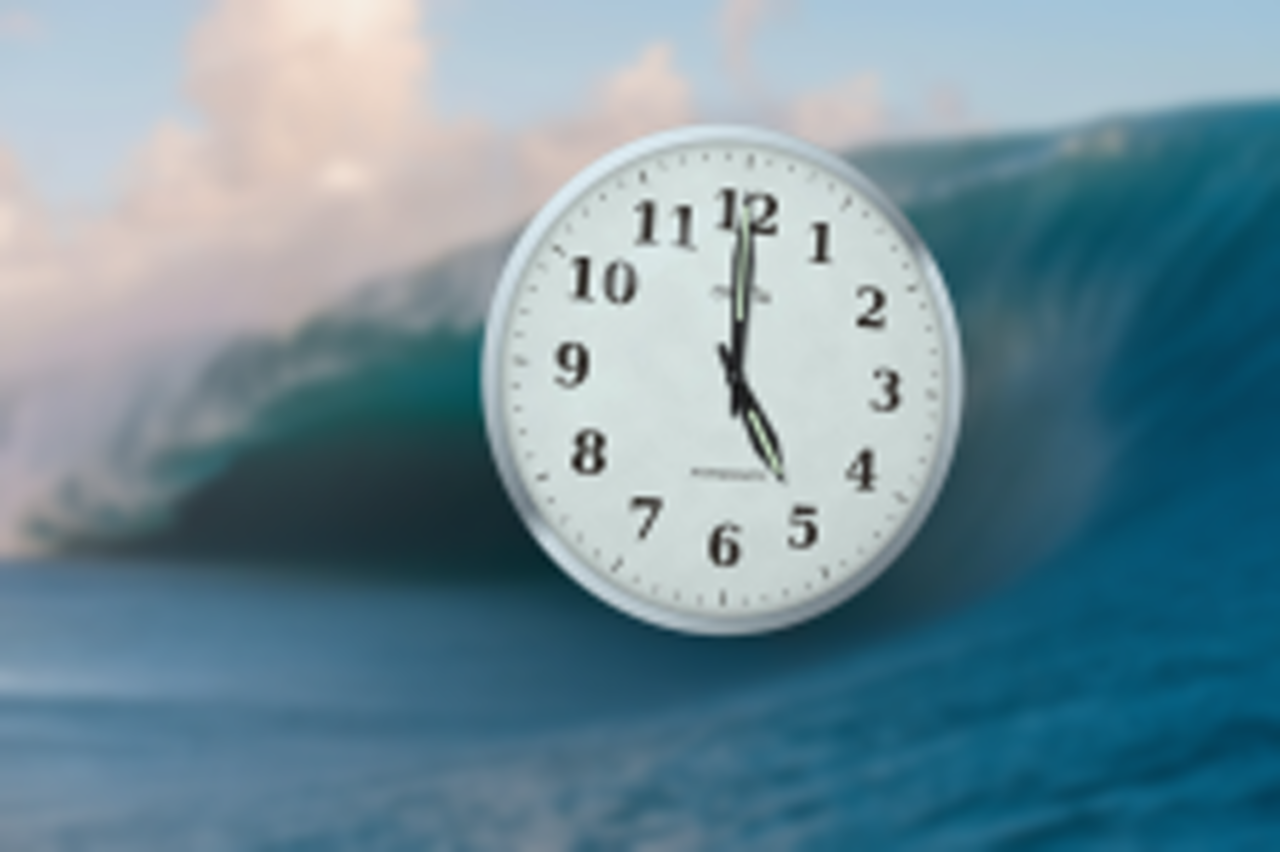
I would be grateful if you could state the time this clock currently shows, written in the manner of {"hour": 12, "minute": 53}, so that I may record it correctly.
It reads {"hour": 5, "minute": 0}
